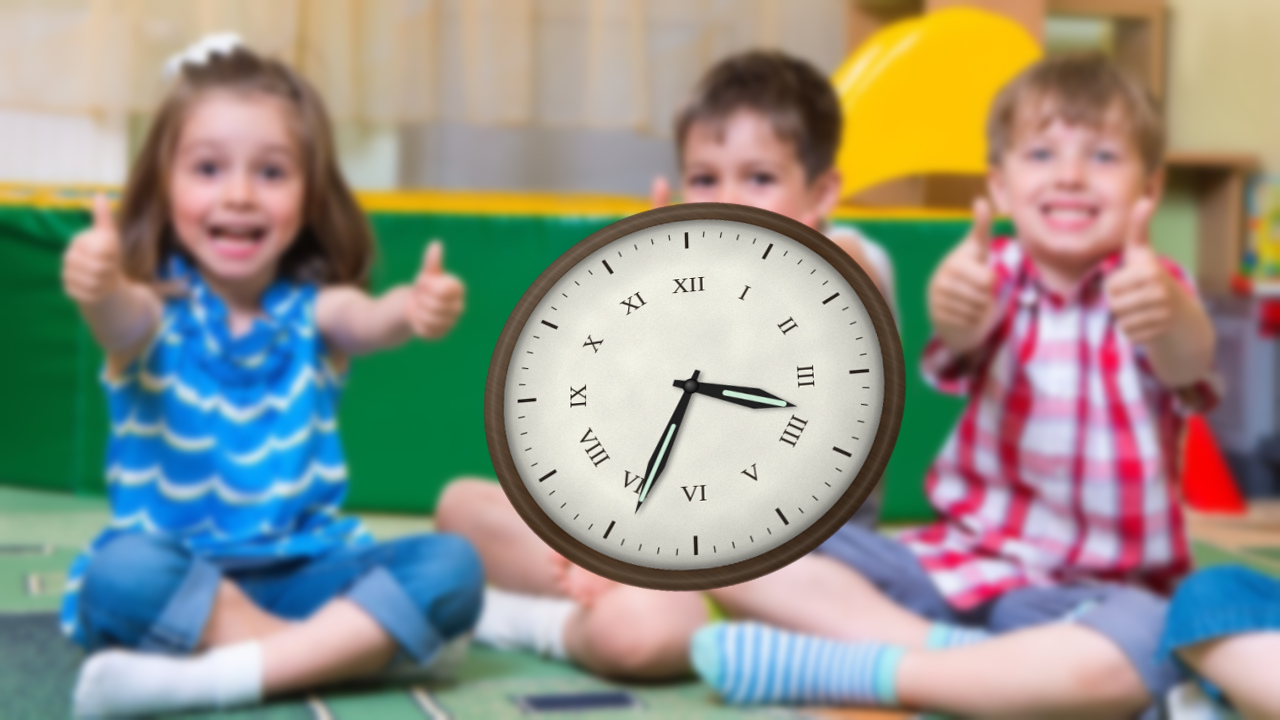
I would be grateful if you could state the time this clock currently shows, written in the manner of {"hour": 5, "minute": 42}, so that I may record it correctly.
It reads {"hour": 3, "minute": 34}
